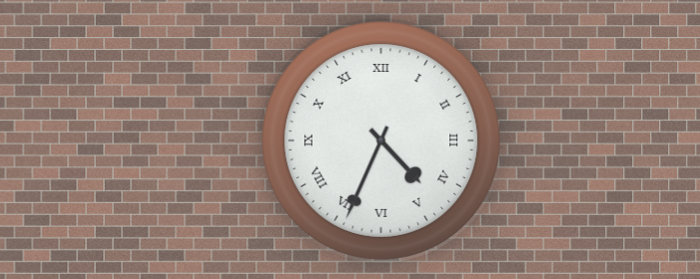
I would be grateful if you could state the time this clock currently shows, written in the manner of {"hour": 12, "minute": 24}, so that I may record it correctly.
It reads {"hour": 4, "minute": 34}
